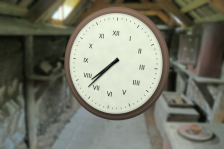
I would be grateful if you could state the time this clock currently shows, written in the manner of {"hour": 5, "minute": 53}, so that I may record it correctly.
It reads {"hour": 7, "minute": 37}
